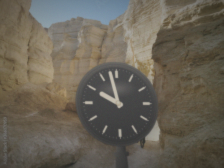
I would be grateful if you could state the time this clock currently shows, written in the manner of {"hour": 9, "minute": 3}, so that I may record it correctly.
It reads {"hour": 9, "minute": 58}
